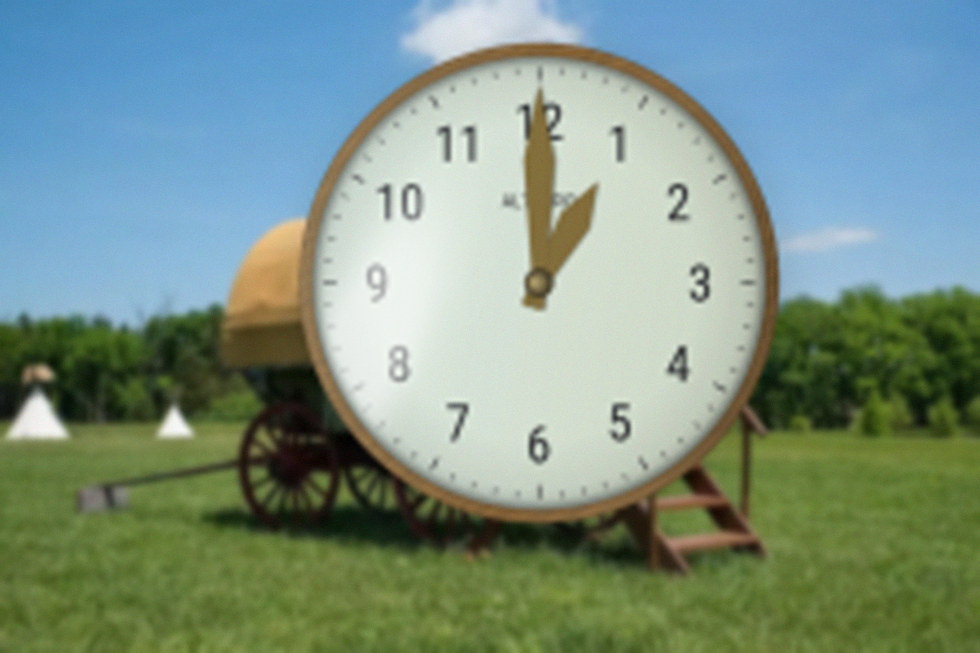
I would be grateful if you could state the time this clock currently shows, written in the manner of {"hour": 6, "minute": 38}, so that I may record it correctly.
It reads {"hour": 1, "minute": 0}
